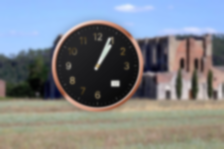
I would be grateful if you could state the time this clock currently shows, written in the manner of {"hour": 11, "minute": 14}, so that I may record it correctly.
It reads {"hour": 1, "minute": 4}
